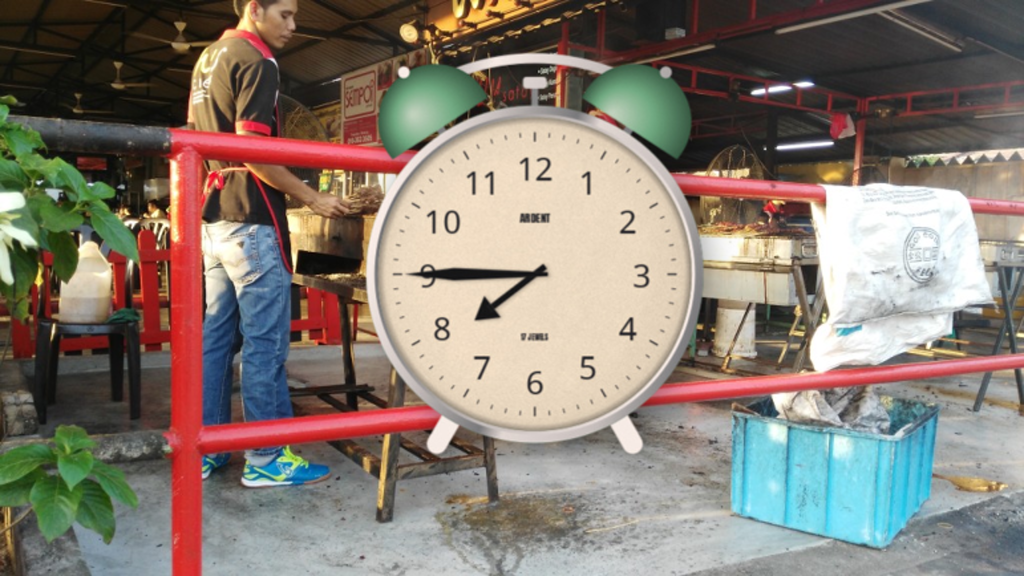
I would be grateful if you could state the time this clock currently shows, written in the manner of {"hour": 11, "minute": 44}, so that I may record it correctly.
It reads {"hour": 7, "minute": 45}
